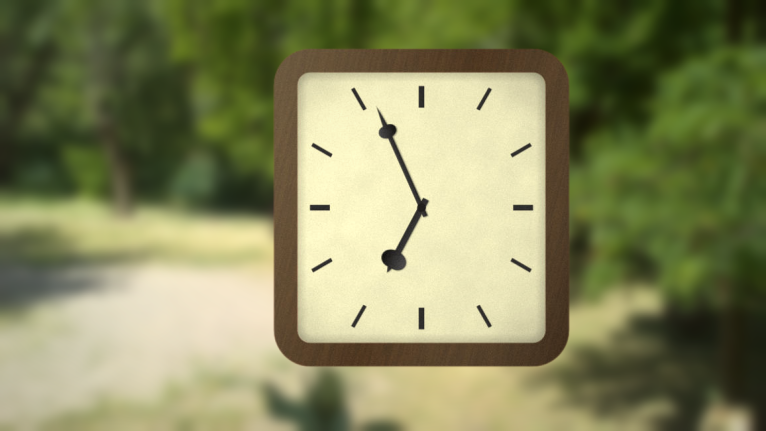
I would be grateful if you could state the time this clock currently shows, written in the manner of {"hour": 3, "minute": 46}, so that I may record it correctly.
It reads {"hour": 6, "minute": 56}
